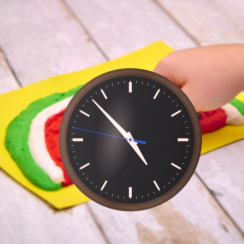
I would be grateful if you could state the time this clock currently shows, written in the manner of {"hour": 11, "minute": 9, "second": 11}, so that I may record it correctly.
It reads {"hour": 4, "minute": 52, "second": 47}
